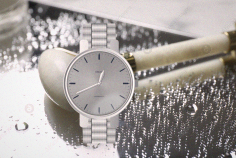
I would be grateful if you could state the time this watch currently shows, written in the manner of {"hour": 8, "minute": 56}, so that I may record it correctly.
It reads {"hour": 12, "minute": 41}
